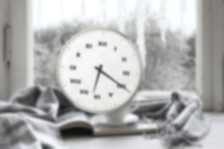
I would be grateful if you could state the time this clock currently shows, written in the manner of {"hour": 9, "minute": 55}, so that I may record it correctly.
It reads {"hour": 6, "minute": 20}
